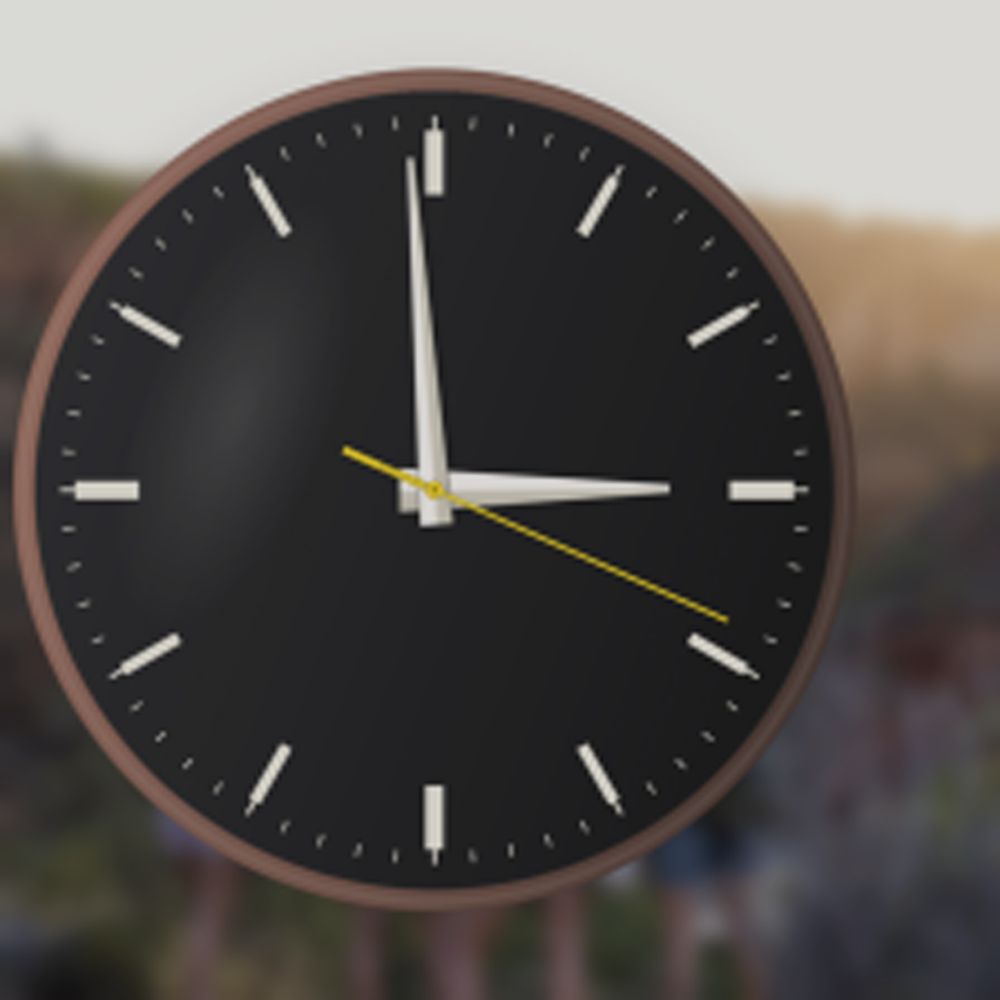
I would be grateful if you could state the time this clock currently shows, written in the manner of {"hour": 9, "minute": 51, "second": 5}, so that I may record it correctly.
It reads {"hour": 2, "minute": 59, "second": 19}
